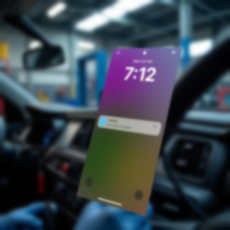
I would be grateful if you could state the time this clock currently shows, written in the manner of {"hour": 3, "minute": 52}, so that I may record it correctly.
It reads {"hour": 7, "minute": 12}
